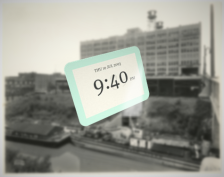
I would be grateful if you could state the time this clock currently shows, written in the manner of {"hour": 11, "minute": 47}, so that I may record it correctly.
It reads {"hour": 9, "minute": 40}
